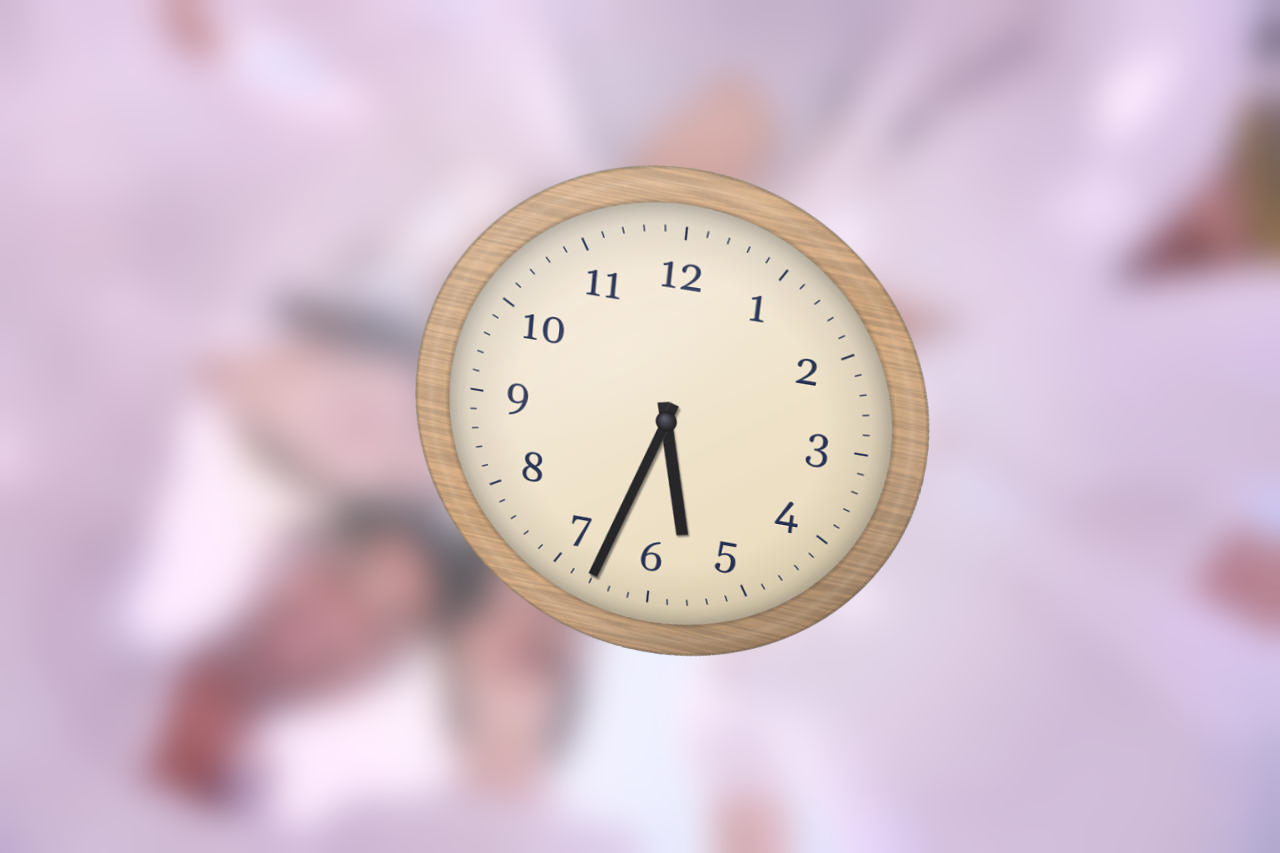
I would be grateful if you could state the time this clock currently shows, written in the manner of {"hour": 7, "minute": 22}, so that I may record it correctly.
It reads {"hour": 5, "minute": 33}
